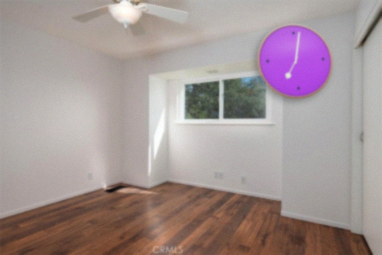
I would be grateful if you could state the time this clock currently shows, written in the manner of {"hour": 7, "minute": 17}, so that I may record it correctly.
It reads {"hour": 7, "minute": 2}
